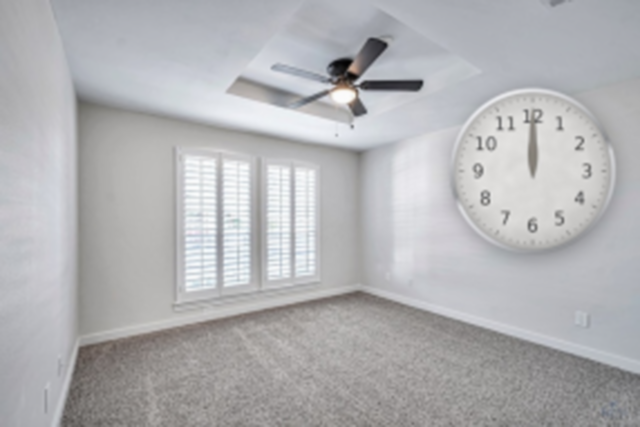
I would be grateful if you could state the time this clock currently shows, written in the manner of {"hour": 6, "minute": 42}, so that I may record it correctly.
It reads {"hour": 12, "minute": 0}
